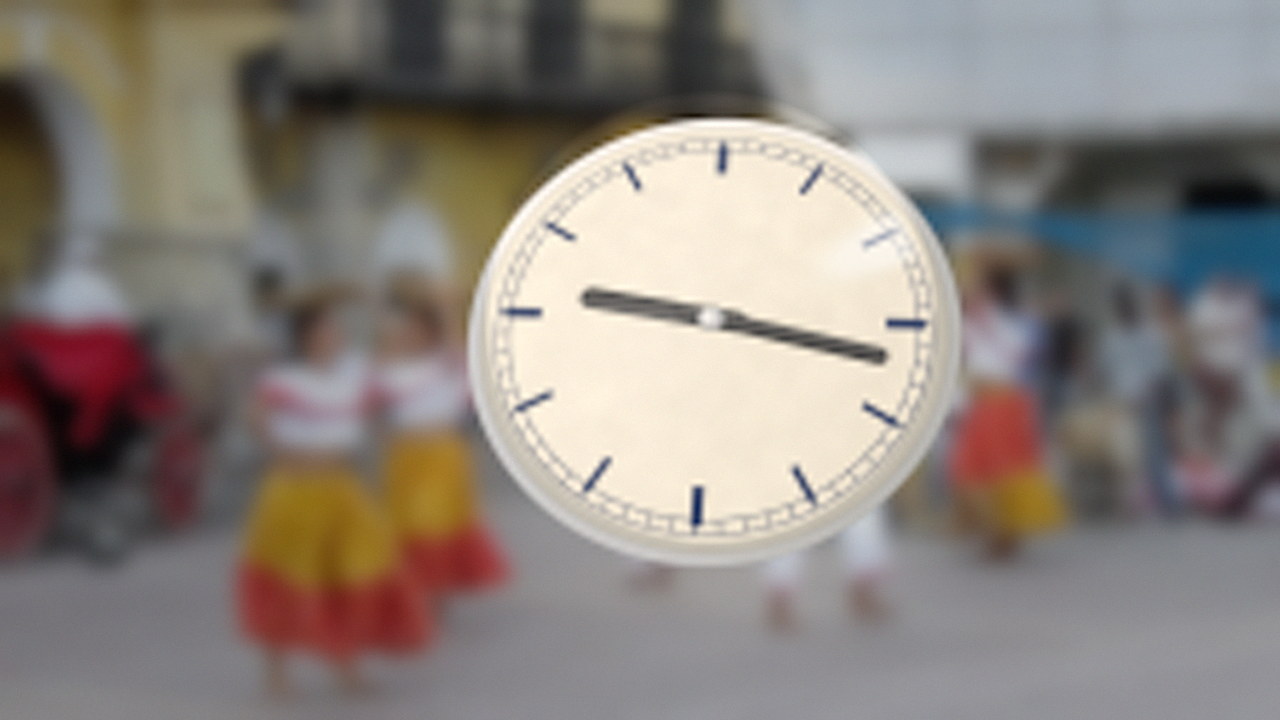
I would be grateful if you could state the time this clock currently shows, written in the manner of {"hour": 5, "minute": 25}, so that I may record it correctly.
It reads {"hour": 9, "minute": 17}
